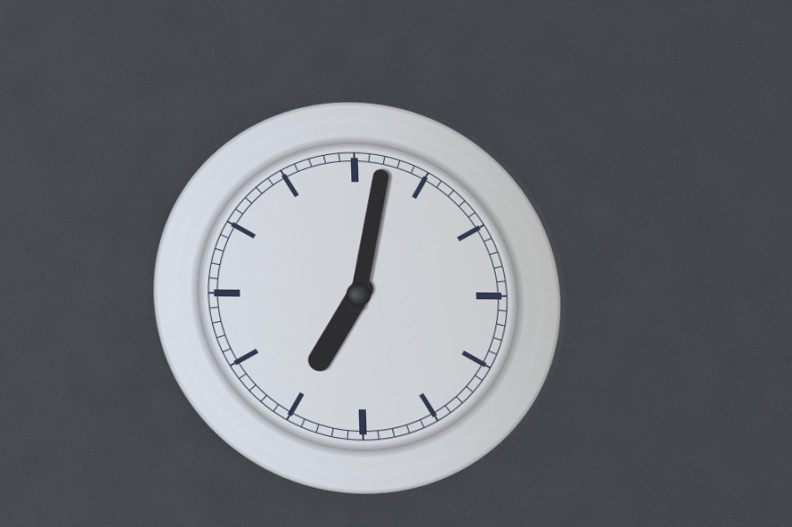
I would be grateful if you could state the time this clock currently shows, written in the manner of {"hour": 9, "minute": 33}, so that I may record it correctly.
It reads {"hour": 7, "minute": 2}
